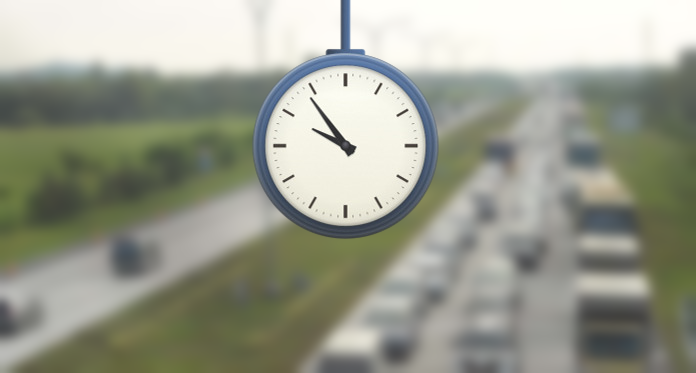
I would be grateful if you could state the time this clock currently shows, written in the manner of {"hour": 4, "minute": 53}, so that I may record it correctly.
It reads {"hour": 9, "minute": 54}
